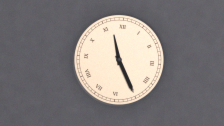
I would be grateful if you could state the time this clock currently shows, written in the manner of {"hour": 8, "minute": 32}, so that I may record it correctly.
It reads {"hour": 11, "minute": 25}
